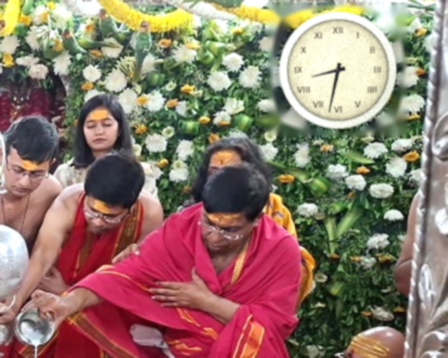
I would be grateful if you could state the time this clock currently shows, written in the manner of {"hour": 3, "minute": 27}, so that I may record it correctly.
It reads {"hour": 8, "minute": 32}
